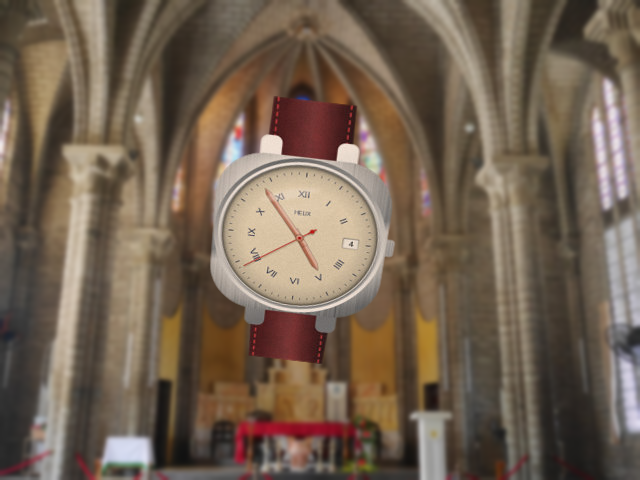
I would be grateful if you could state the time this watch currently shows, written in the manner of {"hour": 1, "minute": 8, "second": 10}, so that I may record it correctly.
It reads {"hour": 4, "minute": 53, "second": 39}
